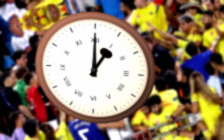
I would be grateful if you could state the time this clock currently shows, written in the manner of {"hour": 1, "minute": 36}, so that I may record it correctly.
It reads {"hour": 1, "minute": 0}
